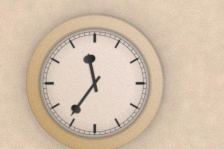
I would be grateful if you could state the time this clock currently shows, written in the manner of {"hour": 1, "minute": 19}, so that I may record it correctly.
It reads {"hour": 11, "minute": 36}
